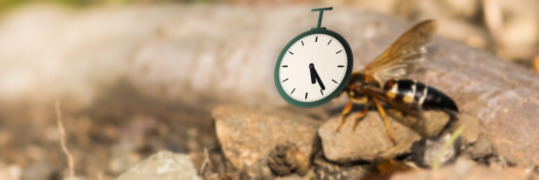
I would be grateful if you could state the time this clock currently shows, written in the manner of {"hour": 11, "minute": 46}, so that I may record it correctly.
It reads {"hour": 5, "minute": 24}
